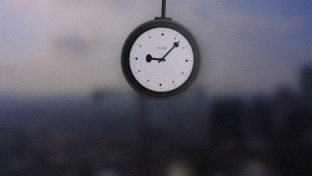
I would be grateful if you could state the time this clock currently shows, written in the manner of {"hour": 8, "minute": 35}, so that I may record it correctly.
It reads {"hour": 9, "minute": 7}
